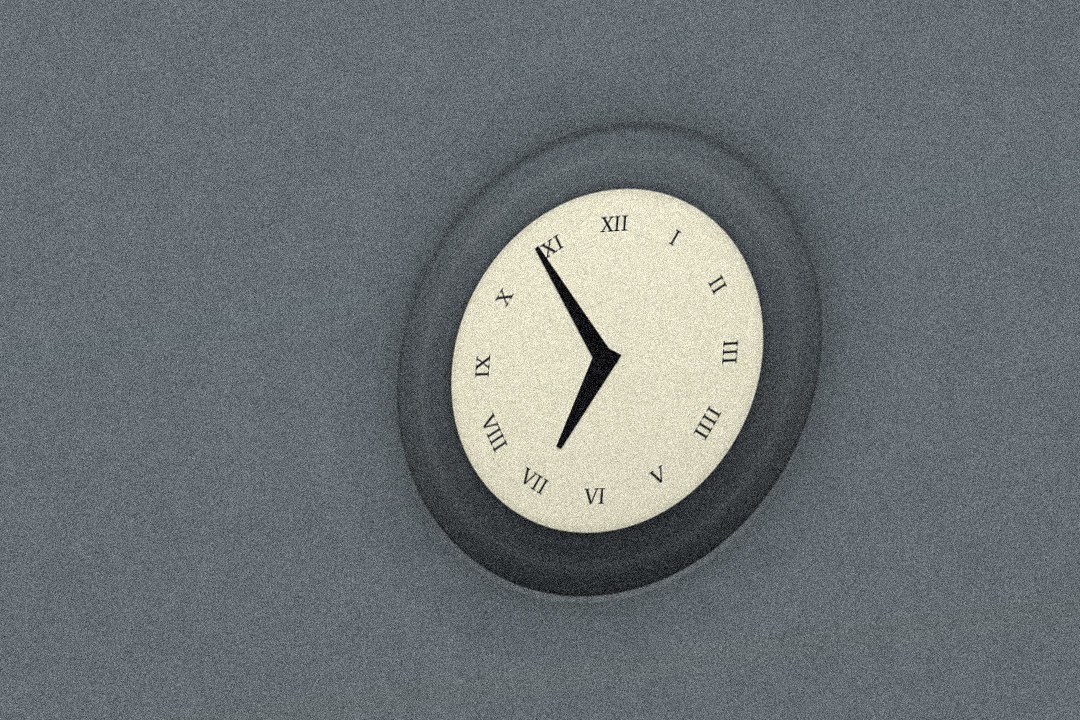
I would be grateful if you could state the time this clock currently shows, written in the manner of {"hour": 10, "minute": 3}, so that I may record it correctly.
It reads {"hour": 6, "minute": 54}
